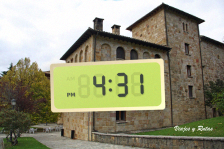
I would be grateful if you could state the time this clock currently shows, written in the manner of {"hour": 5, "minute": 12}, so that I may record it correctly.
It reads {"hour": 4, "minute": 31}
